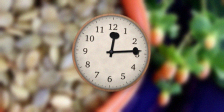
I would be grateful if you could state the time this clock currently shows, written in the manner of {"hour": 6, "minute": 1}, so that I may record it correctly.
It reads {"hour": 12, "minute": 14}
